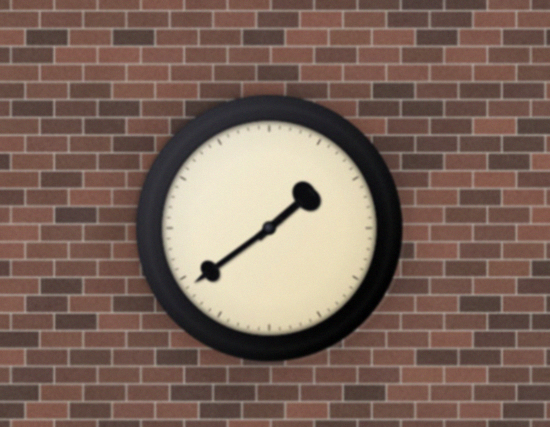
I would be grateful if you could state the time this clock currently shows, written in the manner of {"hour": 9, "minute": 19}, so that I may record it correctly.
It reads {"hour": 1, "minute": 39}
